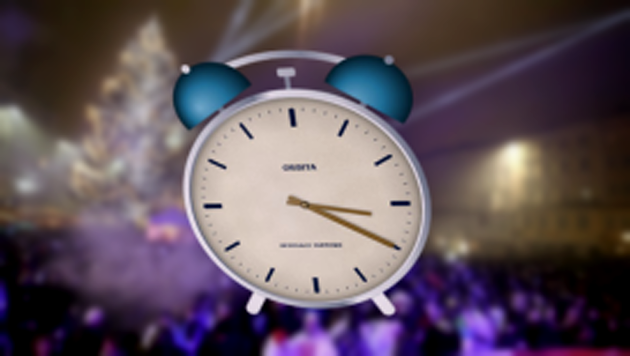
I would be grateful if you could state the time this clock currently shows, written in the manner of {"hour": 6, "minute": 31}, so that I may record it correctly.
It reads {"hour": 3, "minute": 20}
